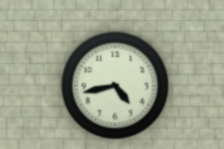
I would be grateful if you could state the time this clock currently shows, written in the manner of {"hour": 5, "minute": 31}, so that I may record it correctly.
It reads {"hour": 4, "minute": 43}
